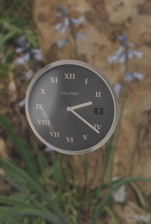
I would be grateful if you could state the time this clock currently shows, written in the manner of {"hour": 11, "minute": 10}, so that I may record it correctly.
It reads {"hour": 2, "minute": 21}
